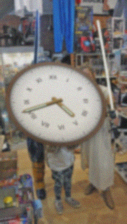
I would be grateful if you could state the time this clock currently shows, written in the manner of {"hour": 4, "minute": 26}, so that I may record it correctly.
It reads {"hour": 4, "minute": 42}
